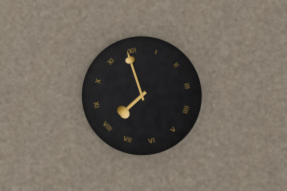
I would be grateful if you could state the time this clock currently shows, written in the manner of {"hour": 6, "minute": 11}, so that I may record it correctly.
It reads {"hour": 7, "minute": 59}
